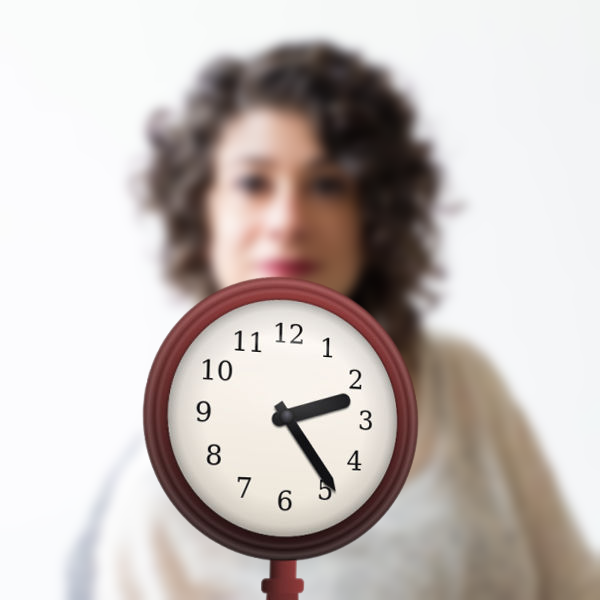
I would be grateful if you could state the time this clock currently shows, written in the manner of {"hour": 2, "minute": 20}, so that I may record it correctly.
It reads {"hour": 2, "minute": 24}
